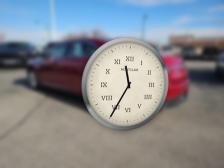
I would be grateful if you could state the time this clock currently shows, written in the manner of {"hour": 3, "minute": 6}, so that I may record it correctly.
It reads {"hour": 11, "minute": 35}
